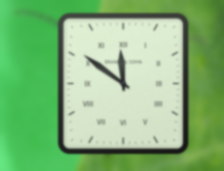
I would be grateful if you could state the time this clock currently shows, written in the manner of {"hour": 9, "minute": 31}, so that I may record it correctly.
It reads {"hour": 11, "minute": 51}
